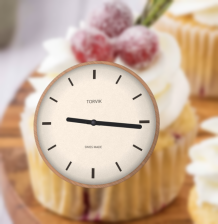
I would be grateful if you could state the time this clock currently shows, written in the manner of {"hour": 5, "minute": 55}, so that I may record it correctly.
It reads {"hour": 9, "minute": 16}
